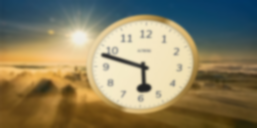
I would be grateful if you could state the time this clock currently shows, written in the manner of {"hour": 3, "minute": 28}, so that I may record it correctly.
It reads {"hour": 5, "minute": 48}
